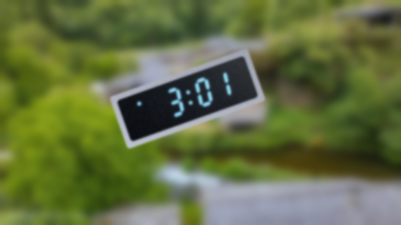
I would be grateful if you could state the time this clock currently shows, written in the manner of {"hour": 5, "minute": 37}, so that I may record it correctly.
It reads {"hour": 3, "minute": 1}
